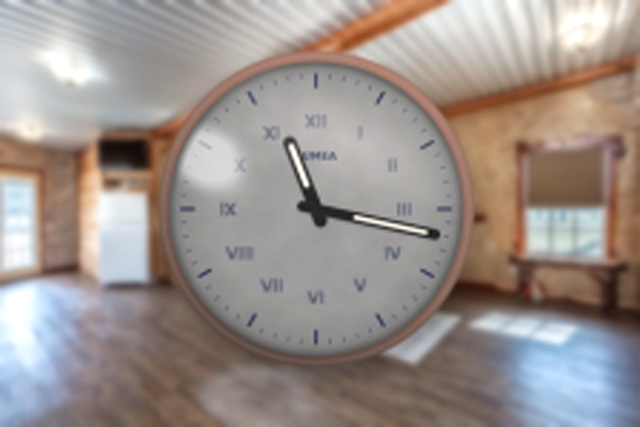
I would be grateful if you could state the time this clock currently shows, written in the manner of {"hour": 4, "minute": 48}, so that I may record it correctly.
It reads {"hour": 11, "minute": 17}
